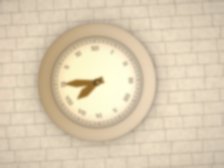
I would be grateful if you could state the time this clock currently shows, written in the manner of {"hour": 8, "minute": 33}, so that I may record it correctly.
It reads {"hour": 7, "minute": 45}
